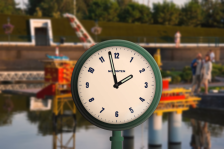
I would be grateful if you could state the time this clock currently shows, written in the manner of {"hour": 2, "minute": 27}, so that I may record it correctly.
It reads {"hour": 1, "minute": 58}
